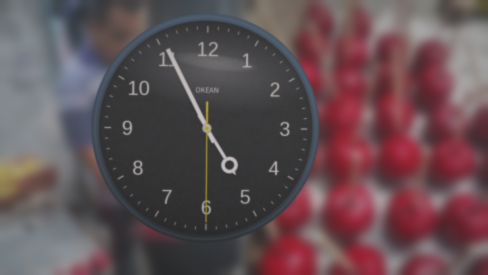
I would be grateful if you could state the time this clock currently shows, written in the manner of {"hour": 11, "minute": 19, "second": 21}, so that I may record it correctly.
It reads {"hour": 4, "minute": 55, "second": 30}
